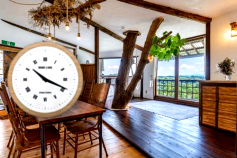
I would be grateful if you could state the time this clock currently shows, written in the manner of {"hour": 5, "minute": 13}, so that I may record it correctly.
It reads {"hour": 10, "minute": 19}
